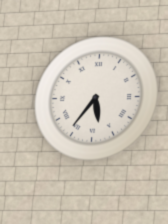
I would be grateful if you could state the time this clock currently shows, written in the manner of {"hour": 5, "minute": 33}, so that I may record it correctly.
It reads {"hour": 5, "minute": 36}
